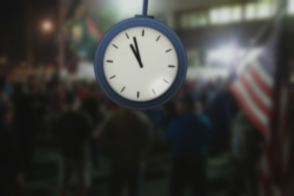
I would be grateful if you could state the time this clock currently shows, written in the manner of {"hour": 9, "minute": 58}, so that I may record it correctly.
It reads {"hour": 10, "minute": 57}
